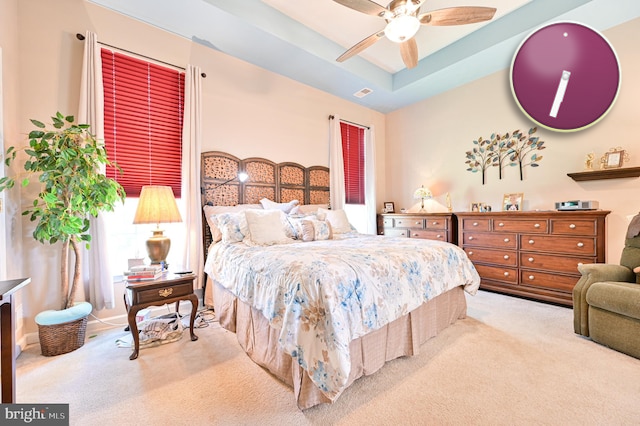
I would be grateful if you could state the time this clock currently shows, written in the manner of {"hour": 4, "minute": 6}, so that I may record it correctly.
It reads {"hour": 6, "minute": 33}
